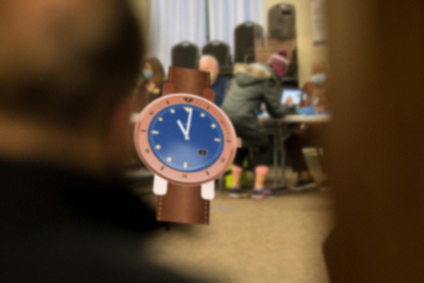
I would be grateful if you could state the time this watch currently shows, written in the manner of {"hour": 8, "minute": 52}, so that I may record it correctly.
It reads {"hour": 11, "minute": 1}
